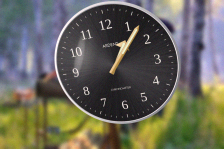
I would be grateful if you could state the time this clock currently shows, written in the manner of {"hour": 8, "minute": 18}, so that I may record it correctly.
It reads {"hour": 1, "minute": 7}
